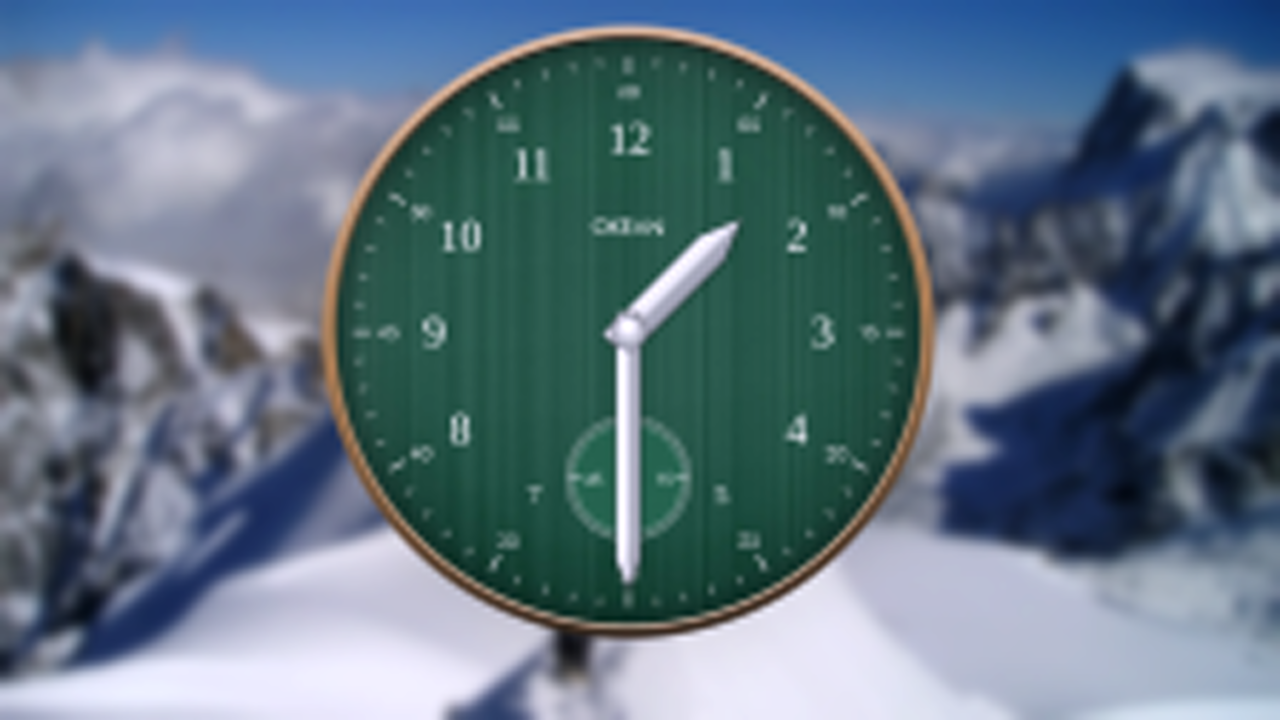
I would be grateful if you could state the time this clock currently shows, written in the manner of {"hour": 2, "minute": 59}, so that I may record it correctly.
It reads {"hour": 1, "minute": 30}
